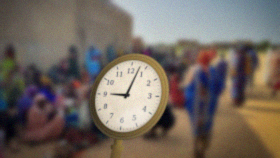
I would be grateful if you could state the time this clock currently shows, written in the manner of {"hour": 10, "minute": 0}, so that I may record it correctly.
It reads {"hour": 9, "minute": 3}
